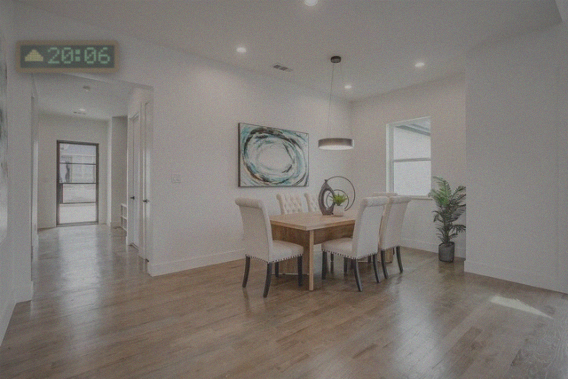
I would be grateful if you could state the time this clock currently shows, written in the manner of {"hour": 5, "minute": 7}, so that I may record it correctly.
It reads {"hour": 20, "minute": 6}
